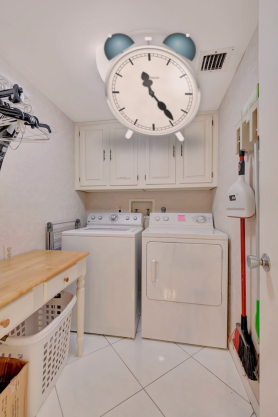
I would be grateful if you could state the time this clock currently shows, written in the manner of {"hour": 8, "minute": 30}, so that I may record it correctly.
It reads {"hour": 11, "minute": 24}
